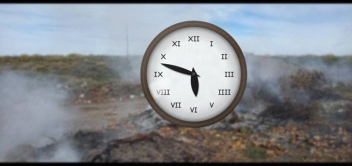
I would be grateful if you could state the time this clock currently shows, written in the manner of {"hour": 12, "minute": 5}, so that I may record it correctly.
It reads {"hour": 5, "minute": 48}
